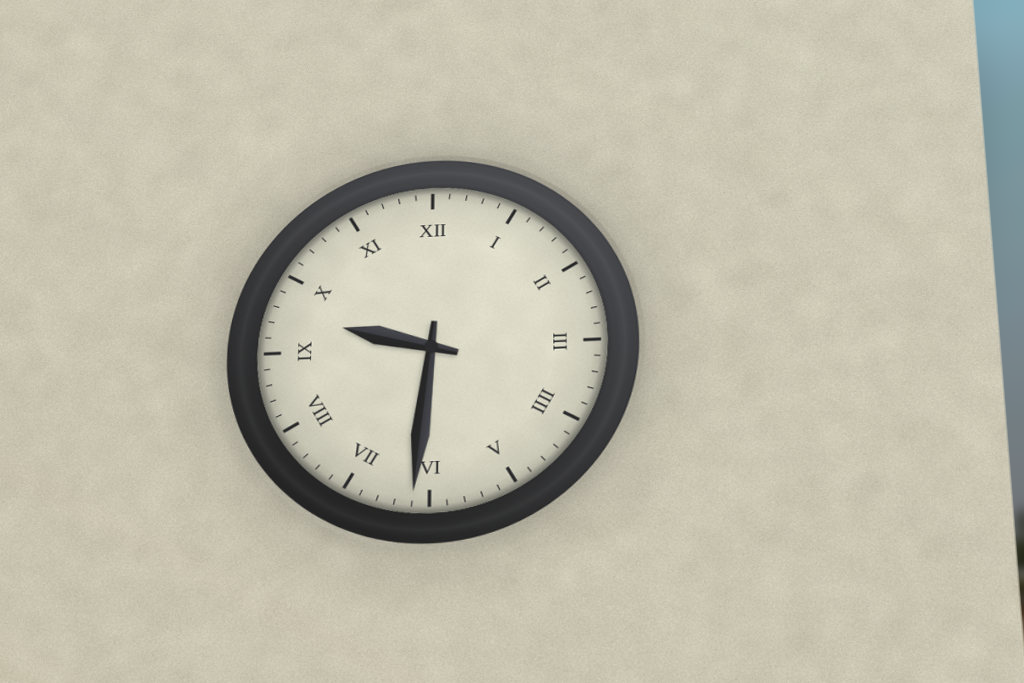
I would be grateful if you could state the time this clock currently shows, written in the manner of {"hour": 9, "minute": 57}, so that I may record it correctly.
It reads {"hour": 9, "minute": 31}
